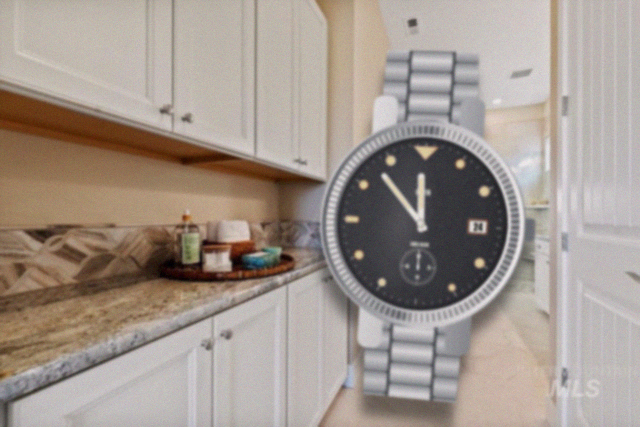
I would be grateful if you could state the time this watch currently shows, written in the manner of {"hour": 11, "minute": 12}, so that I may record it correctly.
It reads {"hour": 11, "minute": 53}
